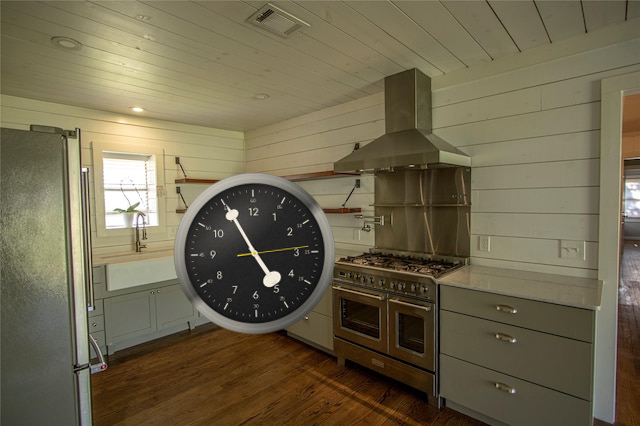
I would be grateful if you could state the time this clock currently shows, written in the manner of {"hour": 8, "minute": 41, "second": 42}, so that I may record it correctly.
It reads {"hour": 4, "minute": 55, "second": 14}
